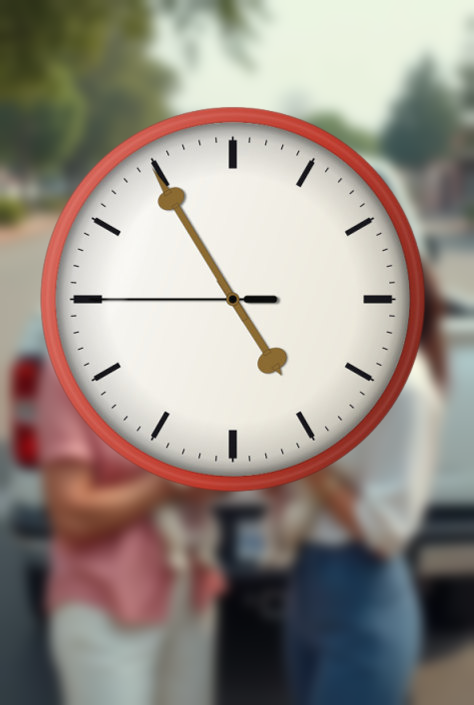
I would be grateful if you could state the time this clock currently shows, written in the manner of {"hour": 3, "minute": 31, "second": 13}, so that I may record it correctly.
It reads {"hour": 4, "minute": 54, "second": 45}
